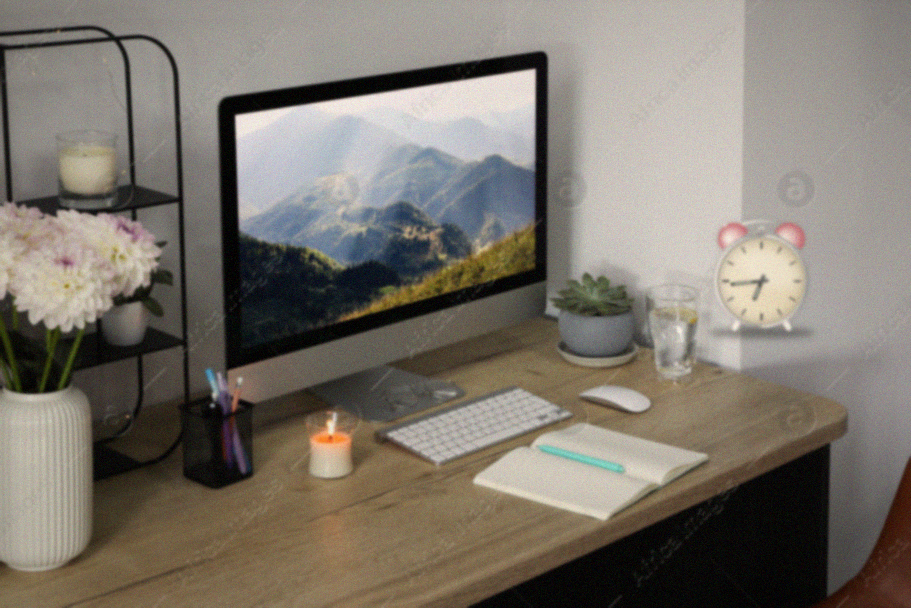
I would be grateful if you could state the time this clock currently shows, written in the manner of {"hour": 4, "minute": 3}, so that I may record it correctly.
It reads {"hour": 6, "minute": 44}
